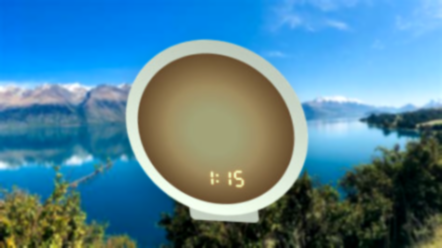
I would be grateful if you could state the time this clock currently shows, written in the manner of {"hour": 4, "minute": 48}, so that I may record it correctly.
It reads {"hour": 1, "minute": 15}
